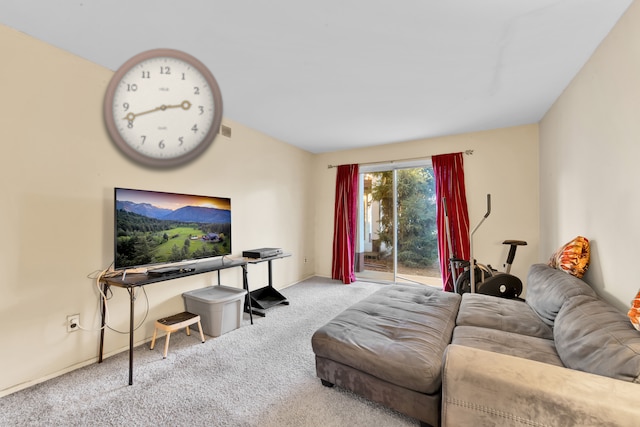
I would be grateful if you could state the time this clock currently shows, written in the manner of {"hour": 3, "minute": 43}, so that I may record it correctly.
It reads {"hour": 2, "minute": 42}
